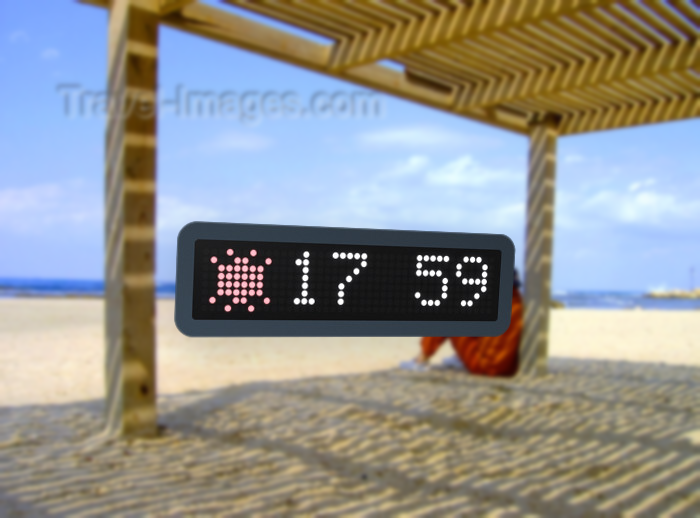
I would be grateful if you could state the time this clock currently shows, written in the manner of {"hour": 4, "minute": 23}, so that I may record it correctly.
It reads {"hour": 17, "minute": 59}
